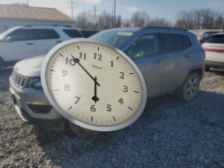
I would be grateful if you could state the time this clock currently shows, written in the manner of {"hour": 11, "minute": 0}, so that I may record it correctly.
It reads {"hour": 5, "minute": 52}
